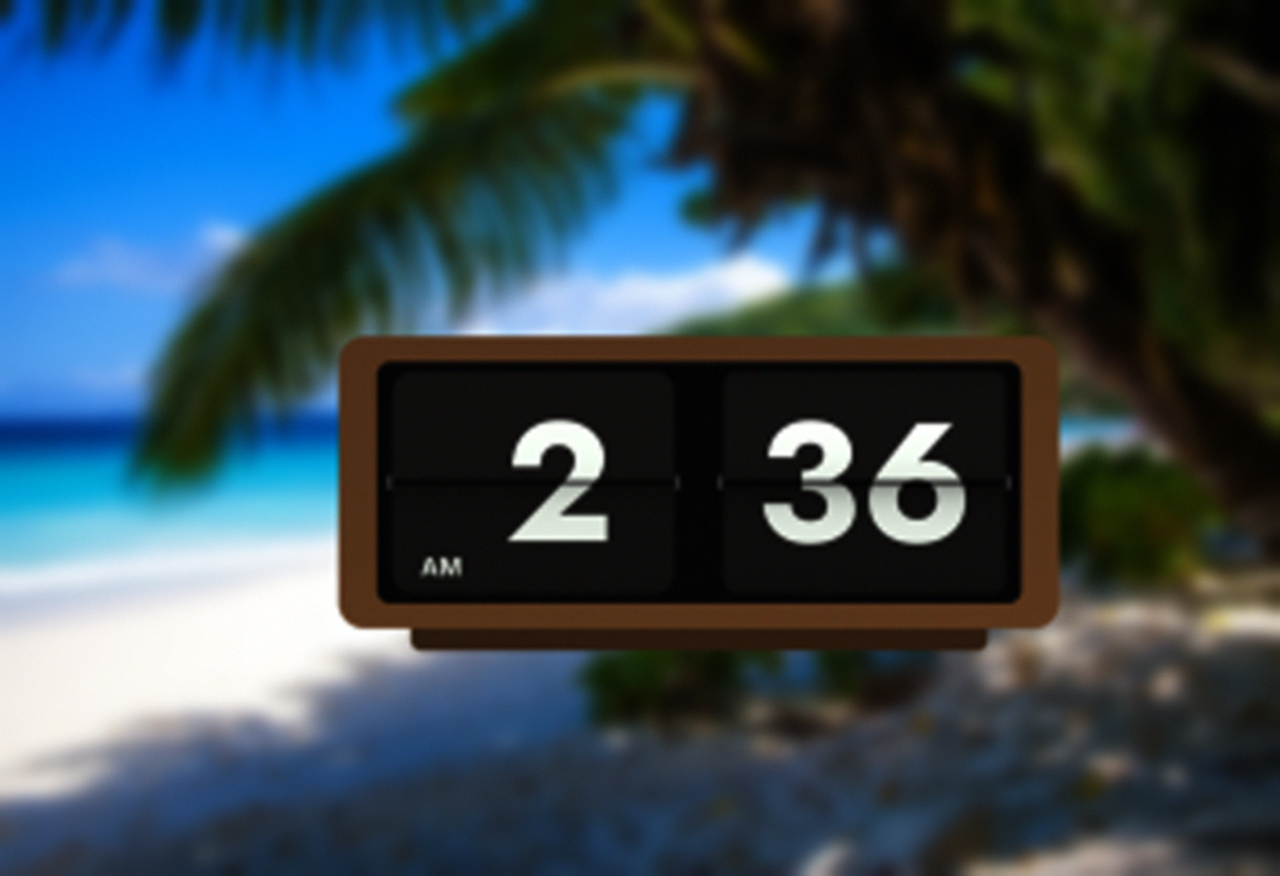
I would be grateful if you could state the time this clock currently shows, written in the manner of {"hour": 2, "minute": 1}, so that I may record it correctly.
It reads {"hour": 2, "minute": 36}
